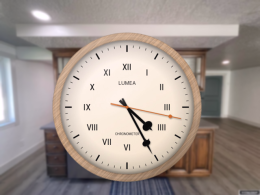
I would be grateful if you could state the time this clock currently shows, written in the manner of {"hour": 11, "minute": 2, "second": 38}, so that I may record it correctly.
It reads {"hour": 4, "minute": 25, "second": 17}
